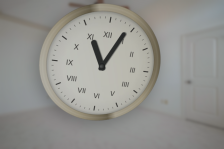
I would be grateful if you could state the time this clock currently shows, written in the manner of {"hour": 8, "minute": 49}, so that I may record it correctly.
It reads {"hour": 11, "minute": 4}
